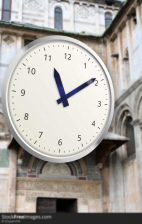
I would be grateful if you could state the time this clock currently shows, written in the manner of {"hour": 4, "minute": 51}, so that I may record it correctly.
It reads {"hour": 11, "minute": 9}
